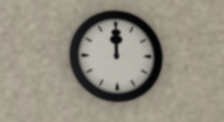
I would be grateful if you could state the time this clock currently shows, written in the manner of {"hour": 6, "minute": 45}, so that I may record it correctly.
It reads {"hour": 12, "minute": 0}
